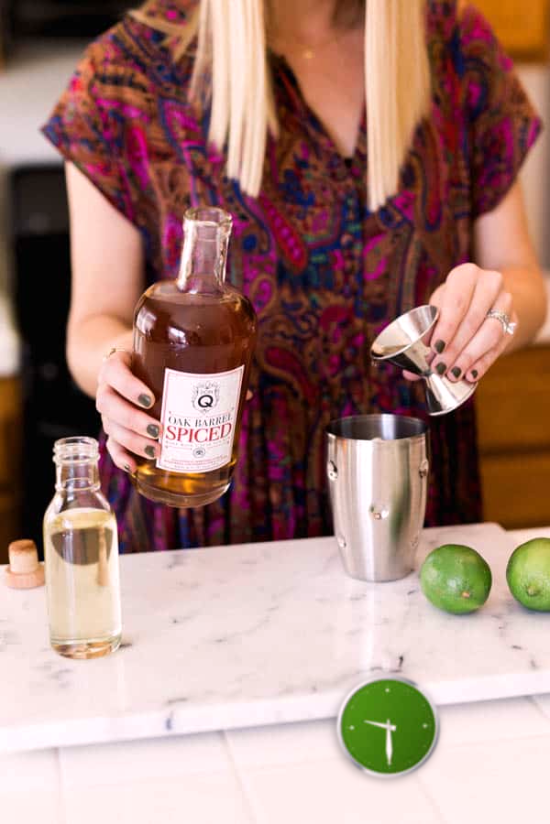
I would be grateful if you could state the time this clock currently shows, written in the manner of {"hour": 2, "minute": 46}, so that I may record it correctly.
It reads {"hour": 9, "minute": 30}
